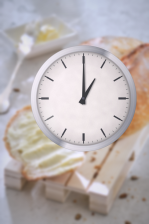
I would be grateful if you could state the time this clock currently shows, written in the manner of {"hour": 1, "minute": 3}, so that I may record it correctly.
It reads {"hour": 1, "minute": 0}
